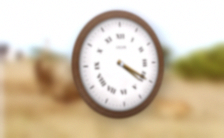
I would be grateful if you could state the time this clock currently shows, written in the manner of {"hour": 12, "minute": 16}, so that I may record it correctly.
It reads {"hour": 4, "minute": 20}
